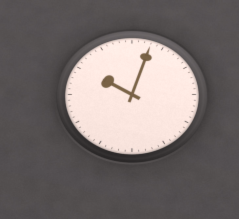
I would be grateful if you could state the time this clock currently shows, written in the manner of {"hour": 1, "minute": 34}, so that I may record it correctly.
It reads {"hour": 10, "minute": 3}
